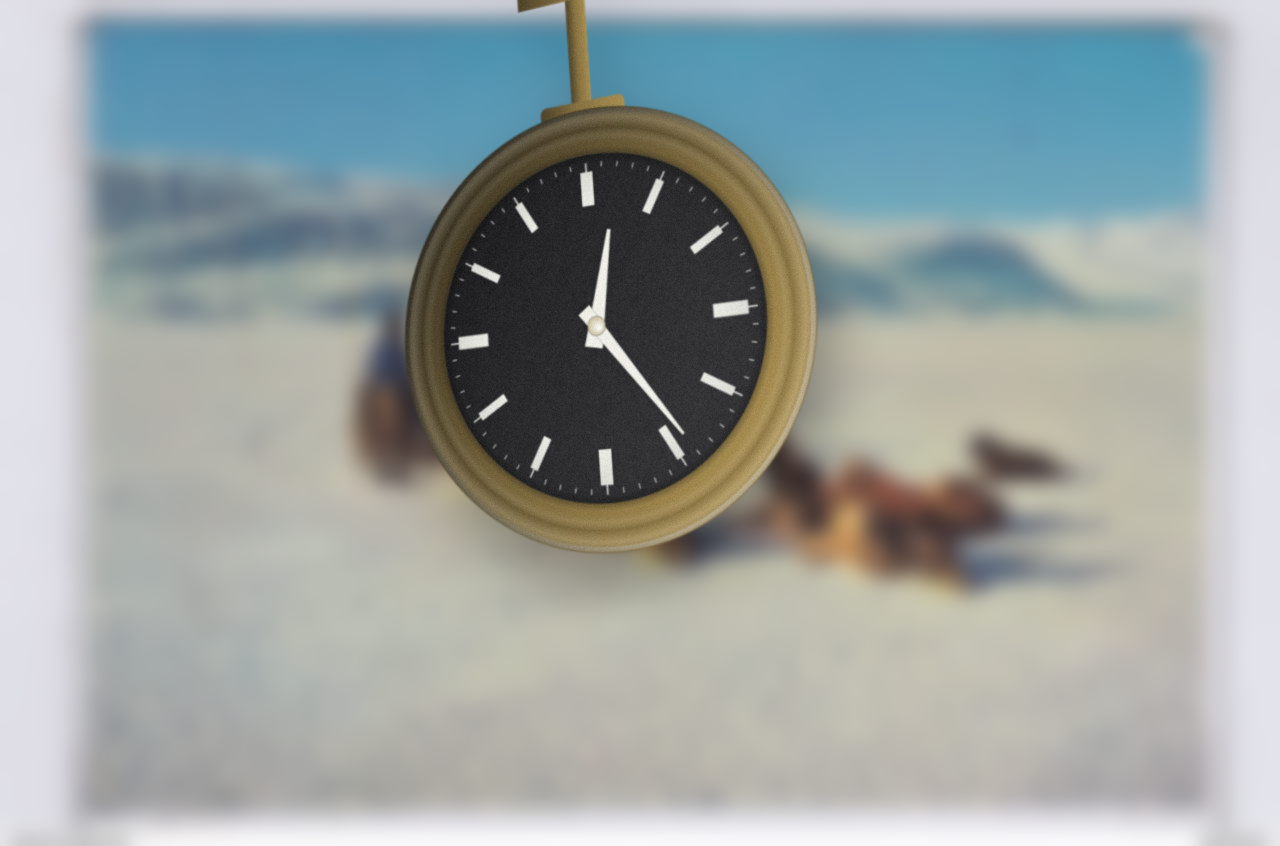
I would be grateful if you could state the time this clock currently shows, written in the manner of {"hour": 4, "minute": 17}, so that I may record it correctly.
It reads {"hour": 12, "minute": 24}
